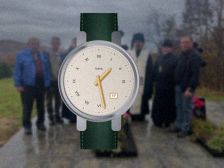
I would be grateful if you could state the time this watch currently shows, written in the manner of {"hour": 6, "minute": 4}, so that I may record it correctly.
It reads {"hour": 1, "minute": 28}
